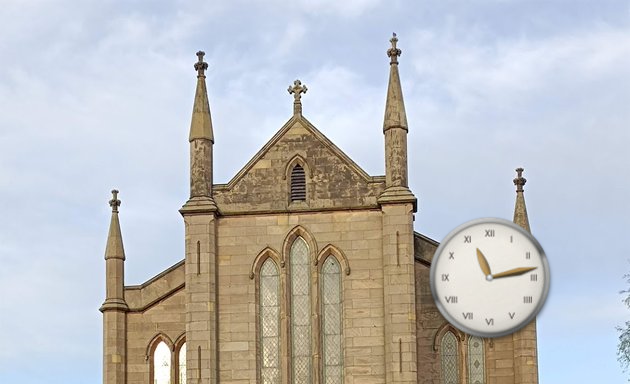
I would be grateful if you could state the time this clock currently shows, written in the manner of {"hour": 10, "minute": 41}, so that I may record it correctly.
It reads {"hour": 11, "minute": 13}
